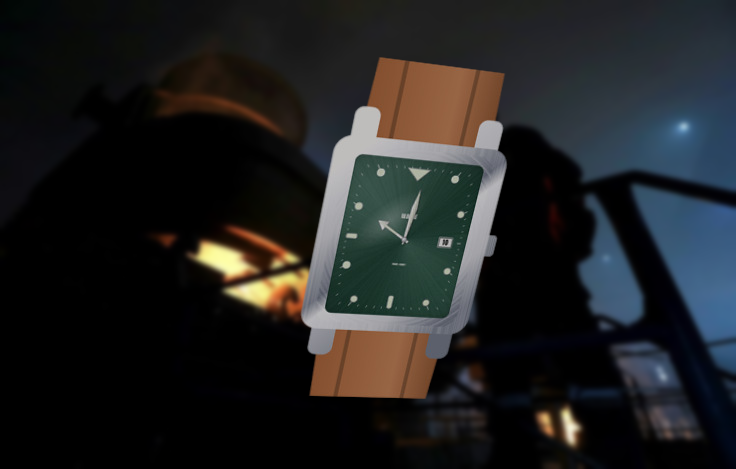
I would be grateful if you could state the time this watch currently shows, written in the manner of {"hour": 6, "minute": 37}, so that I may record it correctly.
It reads {"hour": 10, "minute": 1}
